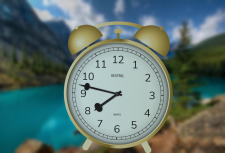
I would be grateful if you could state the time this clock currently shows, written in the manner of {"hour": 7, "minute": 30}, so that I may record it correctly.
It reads {"hour": 7, "minute": 47}
